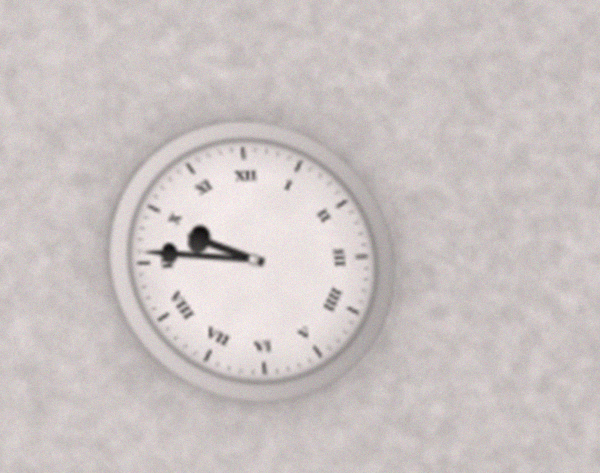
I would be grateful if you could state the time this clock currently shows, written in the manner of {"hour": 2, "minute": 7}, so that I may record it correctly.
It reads {"hour": 9, "minute": 46}
